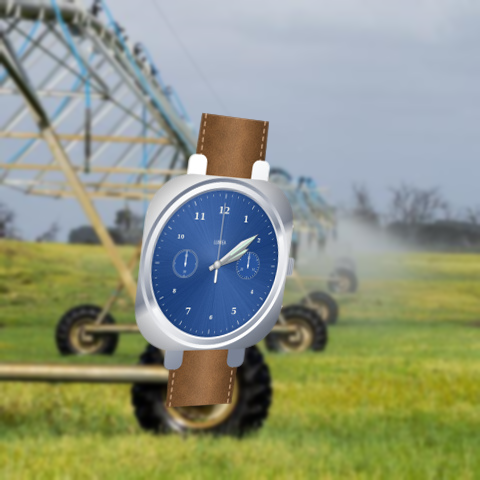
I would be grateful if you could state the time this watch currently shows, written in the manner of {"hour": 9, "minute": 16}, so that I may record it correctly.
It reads {"hour": 2, "minute": 9}
